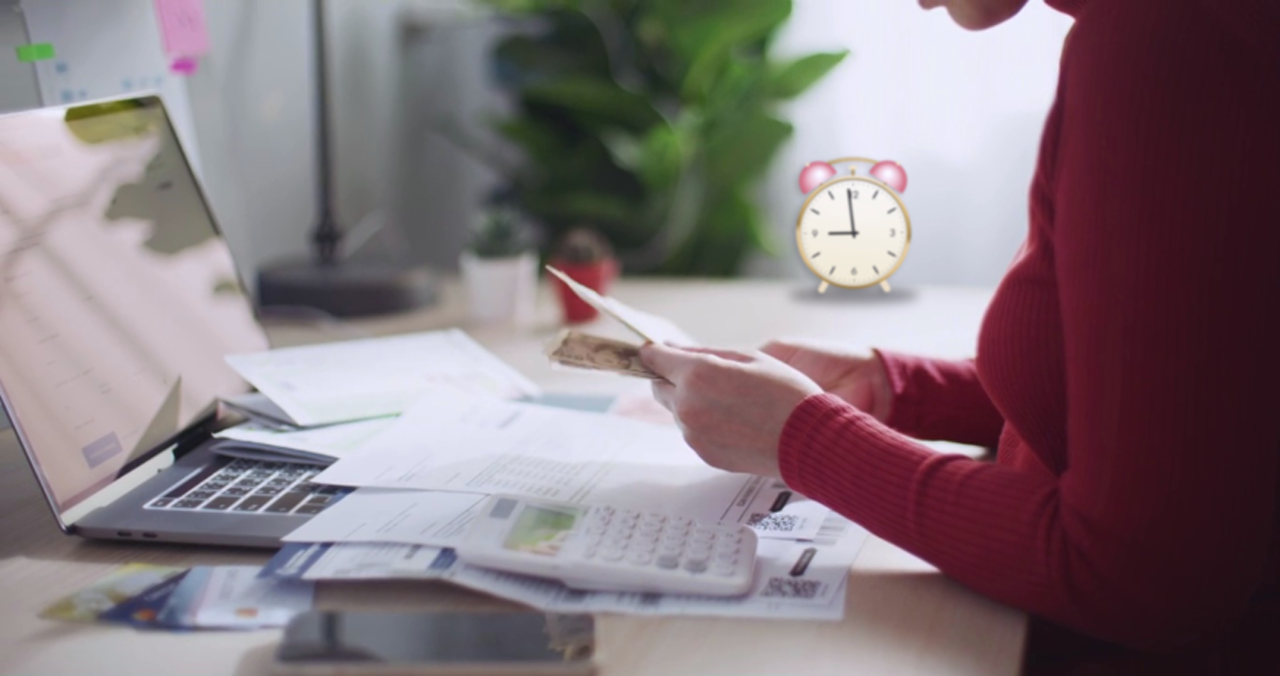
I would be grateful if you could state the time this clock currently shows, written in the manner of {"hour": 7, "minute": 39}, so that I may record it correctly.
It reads {"hour": 8, "minute": 59}
